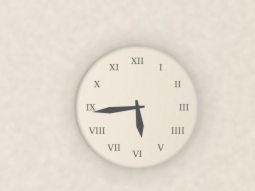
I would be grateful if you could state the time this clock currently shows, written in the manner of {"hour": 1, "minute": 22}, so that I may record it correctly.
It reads {"hour": 5, "minute": 44}
